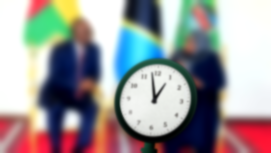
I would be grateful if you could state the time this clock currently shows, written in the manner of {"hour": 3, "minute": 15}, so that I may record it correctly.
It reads {"hour": 12, "minute": 58}
